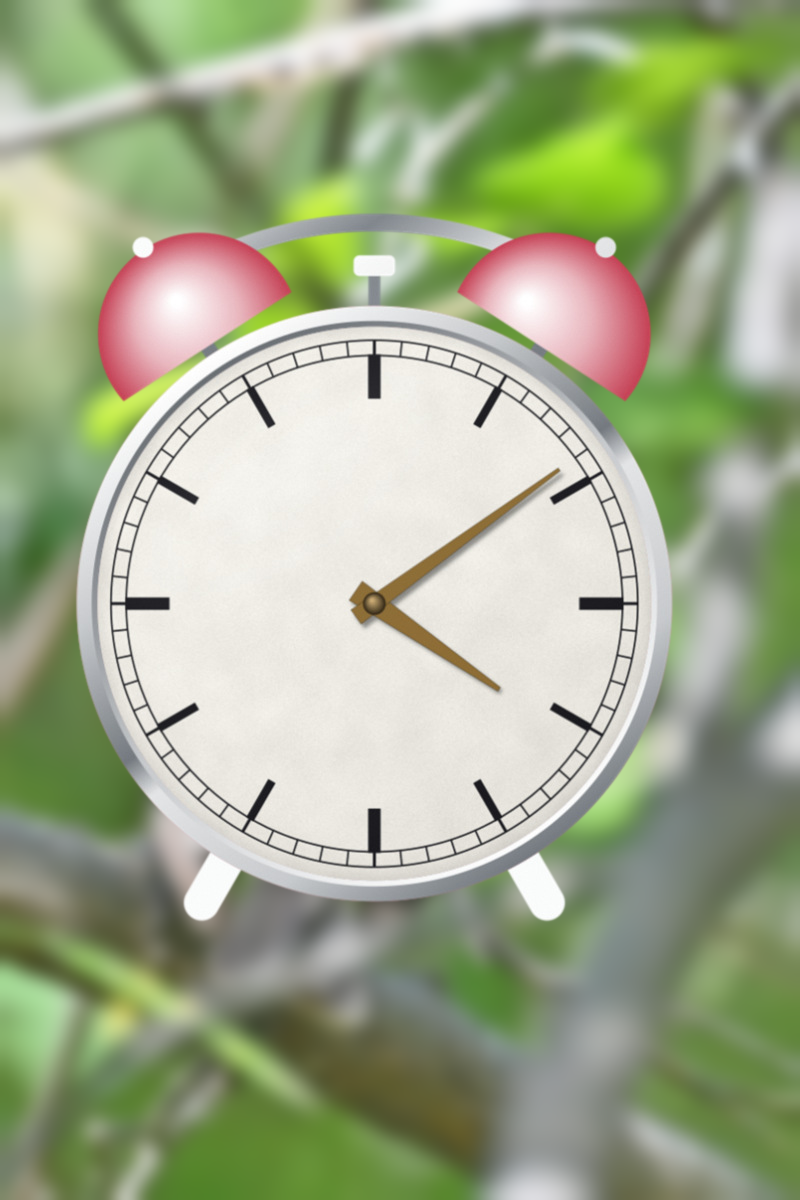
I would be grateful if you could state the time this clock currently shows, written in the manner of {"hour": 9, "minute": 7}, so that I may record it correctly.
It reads {"hour": 4, "minute": 9}
